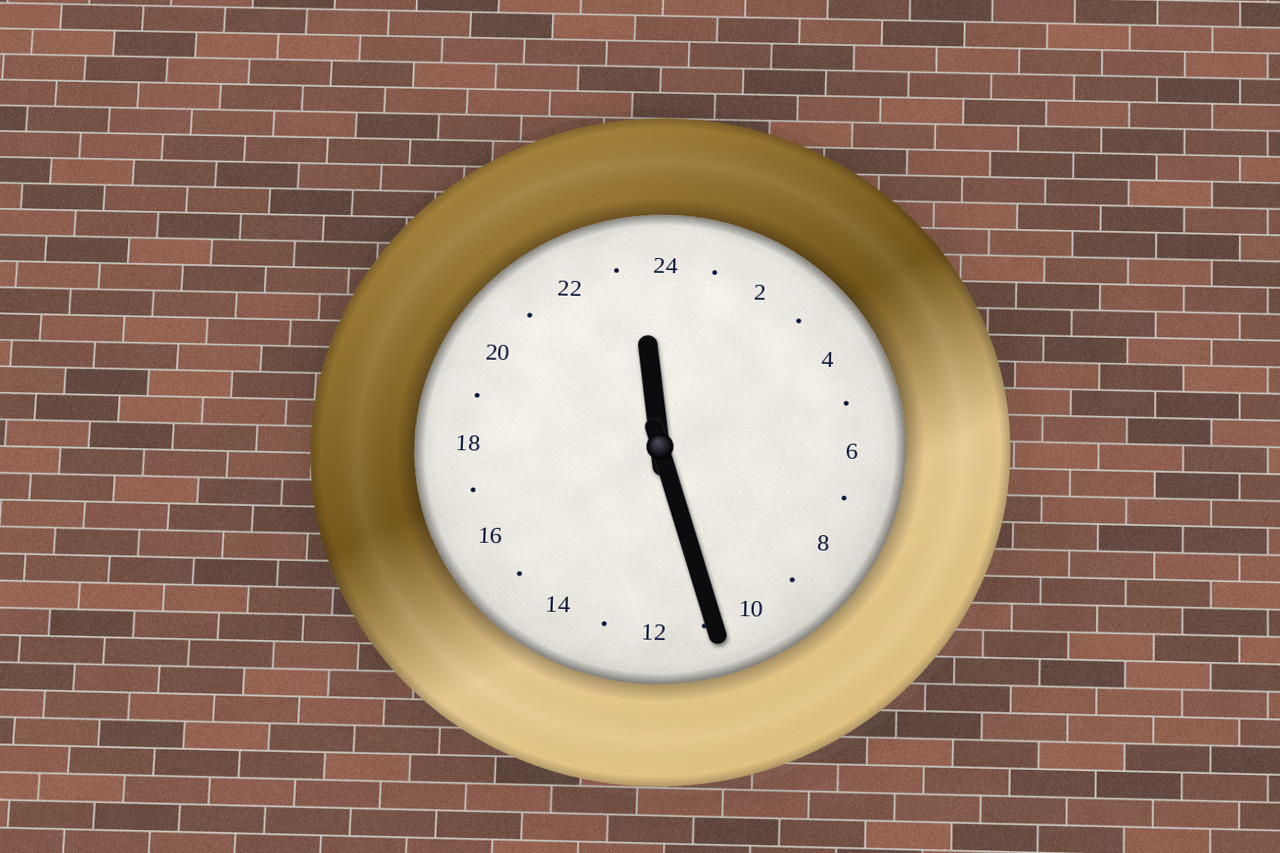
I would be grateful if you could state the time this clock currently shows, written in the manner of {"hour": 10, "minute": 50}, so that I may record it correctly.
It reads {"hour": 23, "minute": 27}
